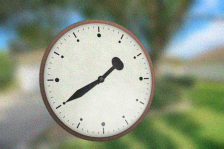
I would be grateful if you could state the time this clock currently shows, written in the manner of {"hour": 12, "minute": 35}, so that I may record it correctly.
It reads {"hour": 1, "minute": 40}
